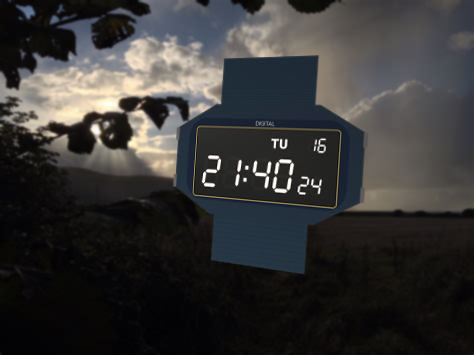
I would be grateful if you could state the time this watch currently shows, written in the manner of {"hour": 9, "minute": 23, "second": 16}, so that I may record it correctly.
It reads {"hour": 21, "minute": 40, "second": 24}
